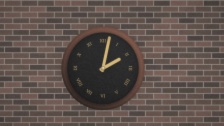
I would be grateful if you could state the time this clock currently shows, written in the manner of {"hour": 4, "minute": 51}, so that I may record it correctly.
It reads {"hour": 2, "minute": 2}
